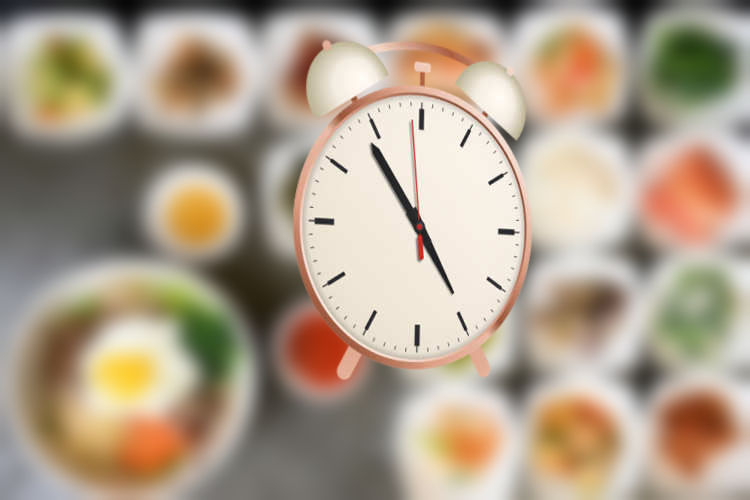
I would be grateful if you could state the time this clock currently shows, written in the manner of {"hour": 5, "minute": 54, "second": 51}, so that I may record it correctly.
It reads {"hour": 4, "minute": 53, "second": 59}
